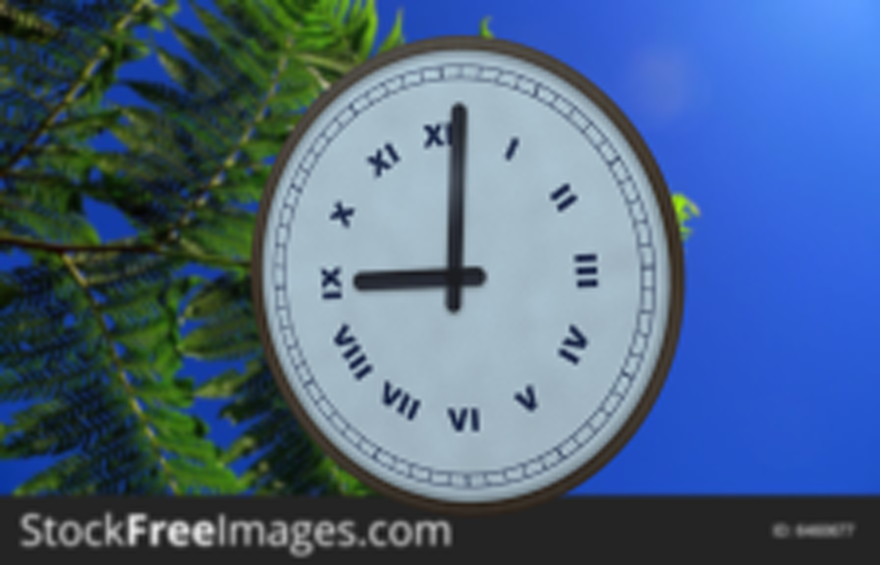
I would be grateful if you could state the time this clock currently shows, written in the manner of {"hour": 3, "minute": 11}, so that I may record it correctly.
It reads {"hour": 9, "minute": 1}
